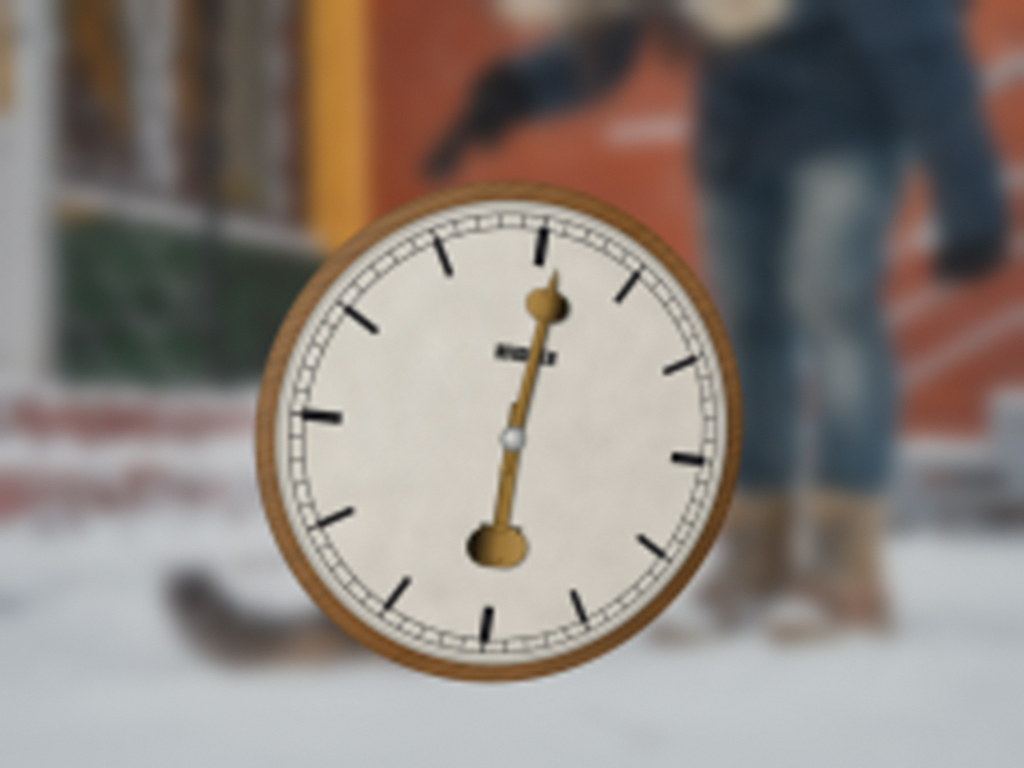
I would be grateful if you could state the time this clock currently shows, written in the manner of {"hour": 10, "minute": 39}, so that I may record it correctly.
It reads {"hour": 6, "minute": 1}
